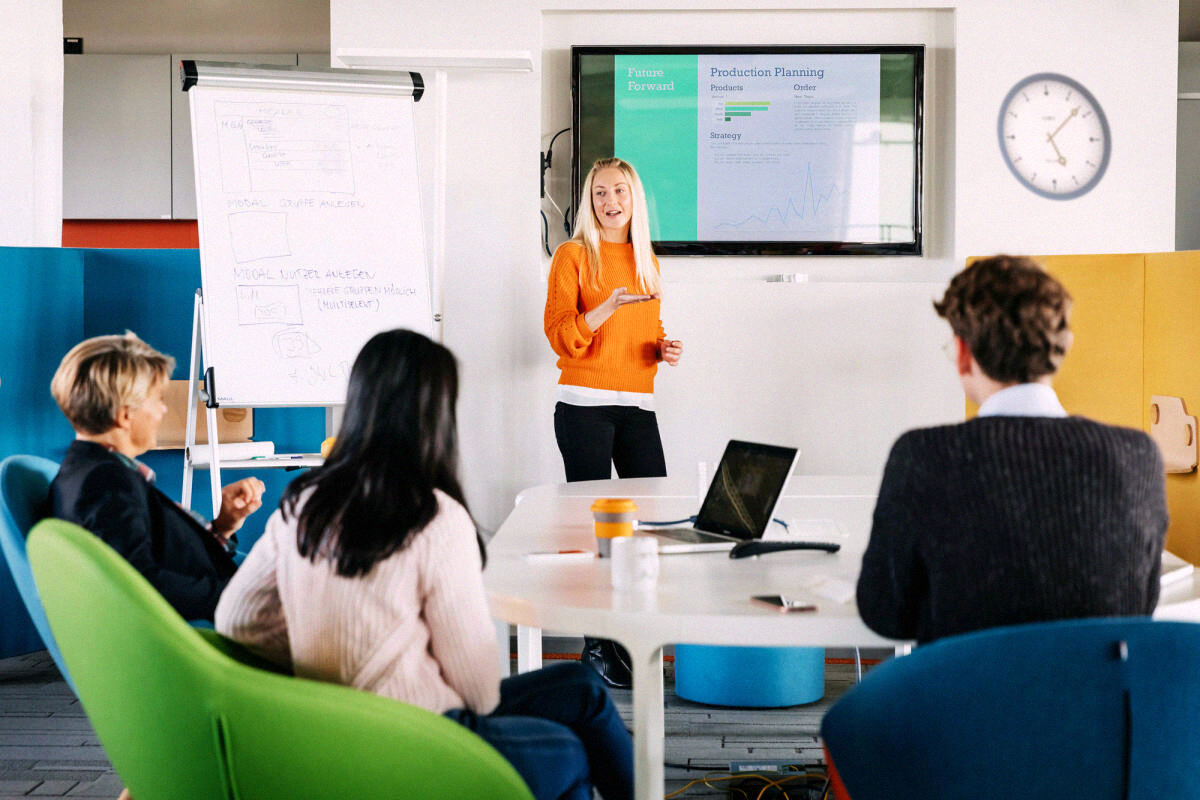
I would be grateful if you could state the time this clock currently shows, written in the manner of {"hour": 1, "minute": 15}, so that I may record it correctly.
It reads {"hour": 5, "minute": 8}
